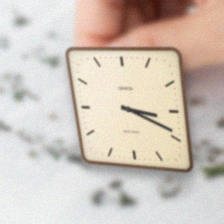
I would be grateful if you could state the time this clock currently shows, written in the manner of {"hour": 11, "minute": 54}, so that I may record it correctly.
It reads {"hour": 3, "minute": 19}
